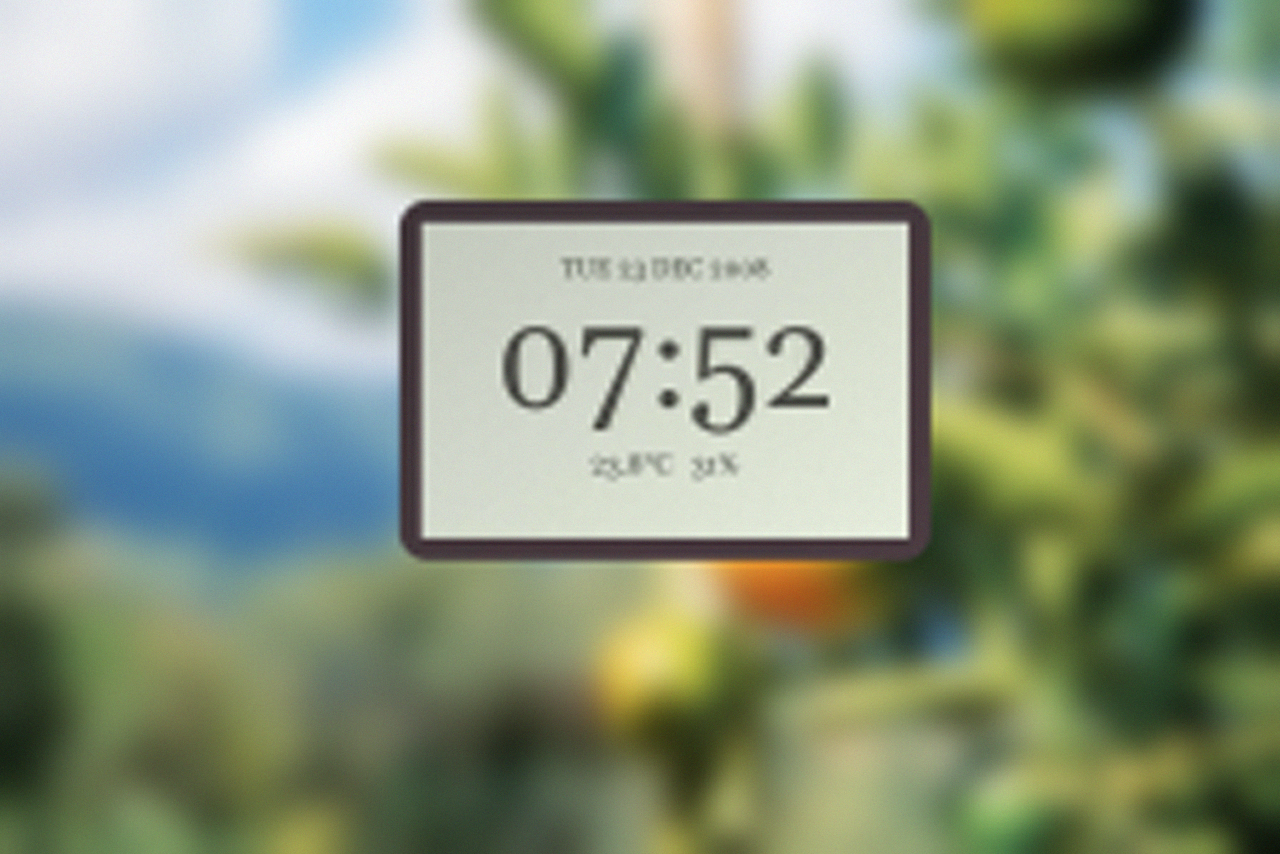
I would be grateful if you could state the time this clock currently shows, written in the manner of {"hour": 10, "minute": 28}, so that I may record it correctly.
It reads {"hour": 7, "minute": 52}
